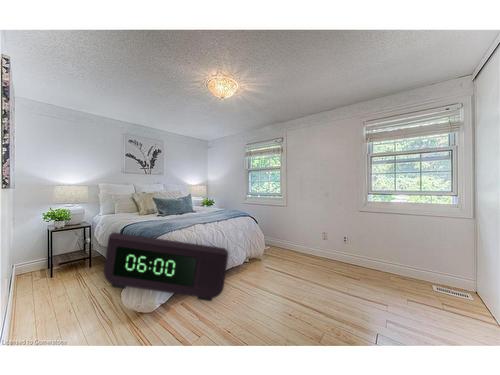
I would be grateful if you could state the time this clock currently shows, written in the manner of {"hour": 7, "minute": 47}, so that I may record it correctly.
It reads {"hour": 6, "minute": 0}
